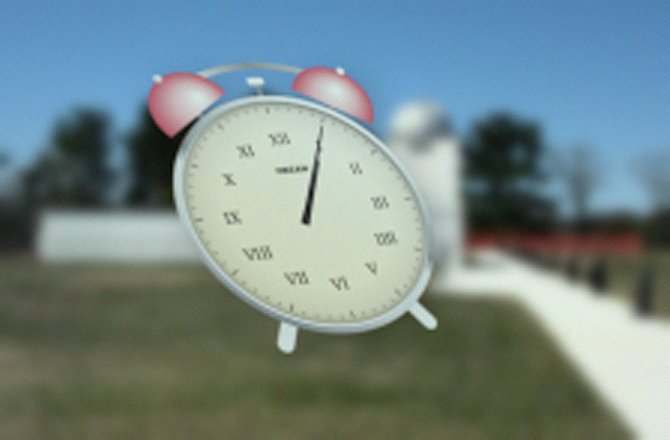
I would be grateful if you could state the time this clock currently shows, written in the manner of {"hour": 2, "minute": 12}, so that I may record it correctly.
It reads {"hour": 1, "minute": 5}
